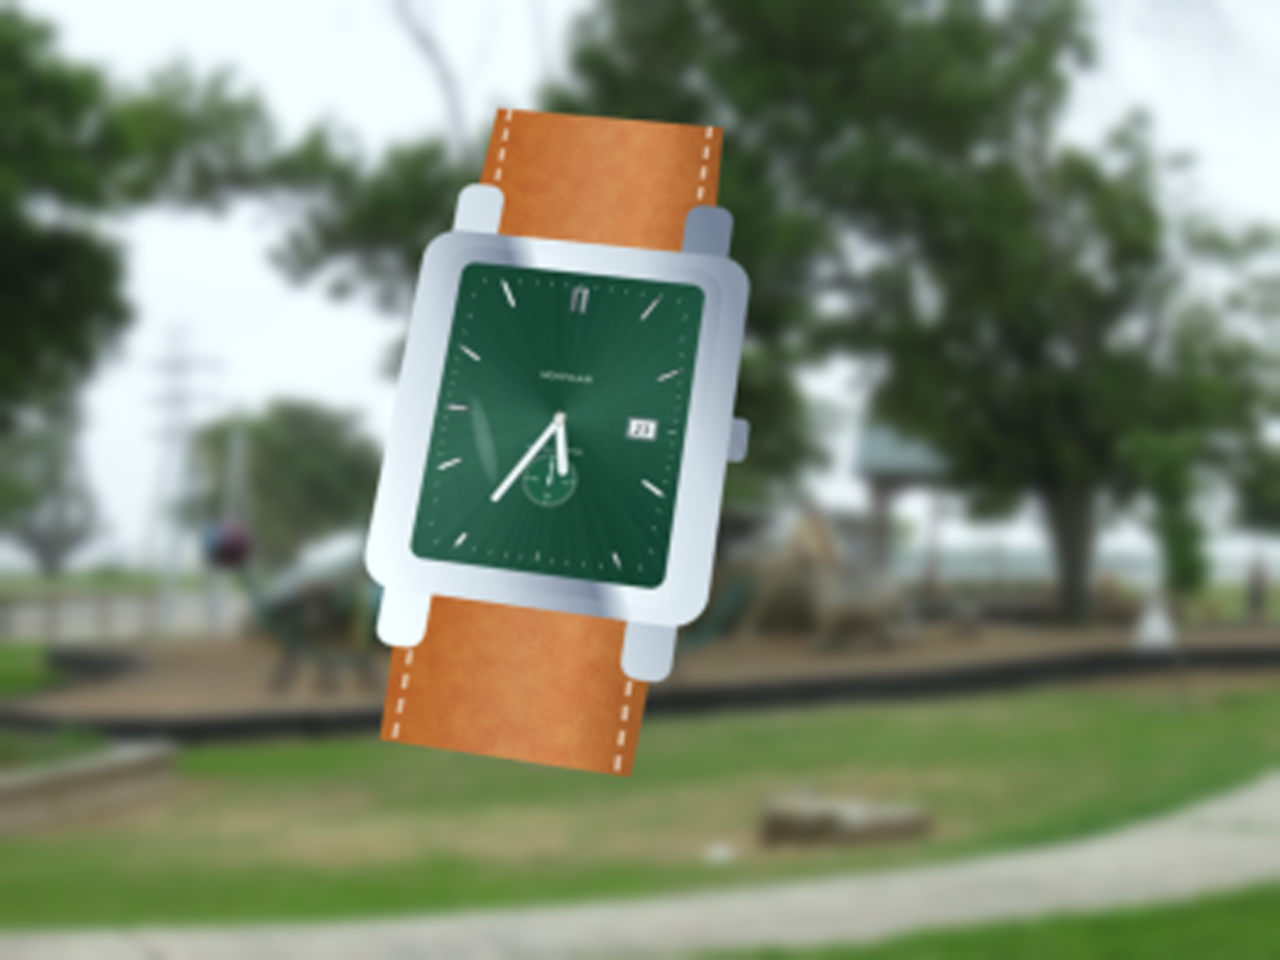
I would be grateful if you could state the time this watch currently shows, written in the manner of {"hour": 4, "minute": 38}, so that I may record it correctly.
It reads {"hour": 5, "minute": 35}
